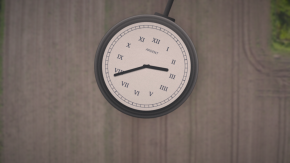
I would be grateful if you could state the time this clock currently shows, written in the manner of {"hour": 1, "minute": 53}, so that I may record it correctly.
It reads {"hour": 2, "minute": 39}
